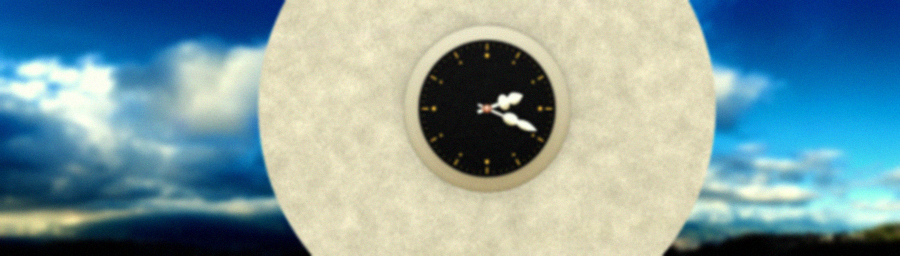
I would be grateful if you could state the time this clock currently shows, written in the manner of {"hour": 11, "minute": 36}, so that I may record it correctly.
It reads {"hour": 2, "minute": 19}
